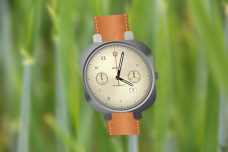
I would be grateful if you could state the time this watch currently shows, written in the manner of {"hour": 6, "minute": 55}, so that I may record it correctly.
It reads {"hour": 4, "minute": 3}
